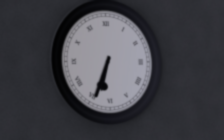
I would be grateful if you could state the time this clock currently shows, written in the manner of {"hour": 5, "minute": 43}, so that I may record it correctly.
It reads {"hour": 6, "minute": 34}
